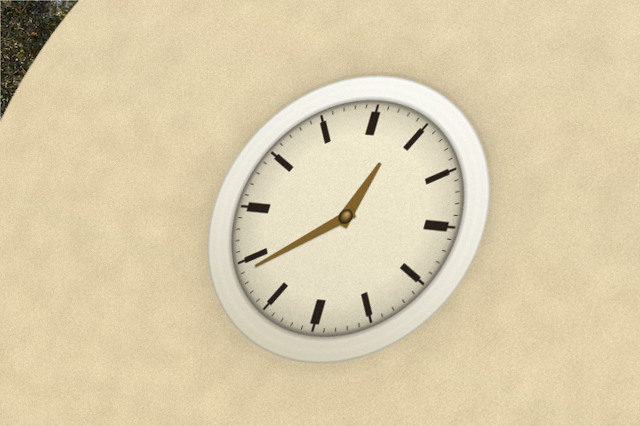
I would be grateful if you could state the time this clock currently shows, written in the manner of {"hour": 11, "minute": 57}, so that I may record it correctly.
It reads {"hour": 12, "minute": 39}
